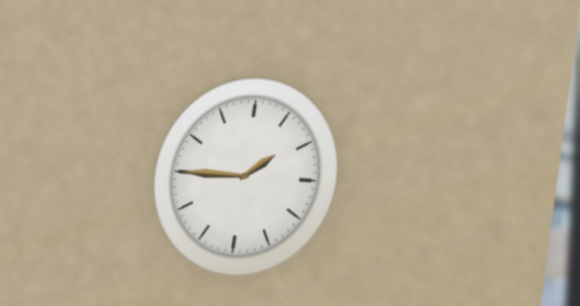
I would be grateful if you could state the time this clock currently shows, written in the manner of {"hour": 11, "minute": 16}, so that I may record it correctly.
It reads {"hour": 1, "minute": 45}
